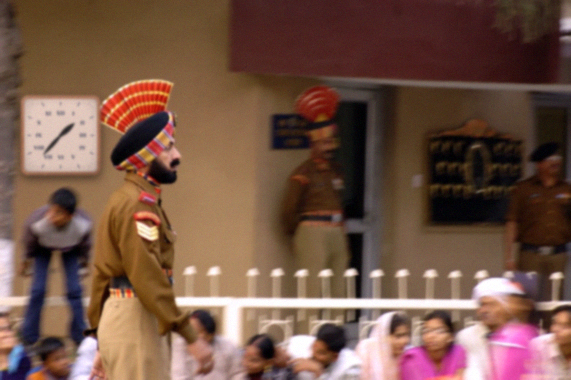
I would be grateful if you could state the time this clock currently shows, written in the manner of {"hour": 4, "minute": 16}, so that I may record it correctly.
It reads {"hour": 1, "minute": 37}
